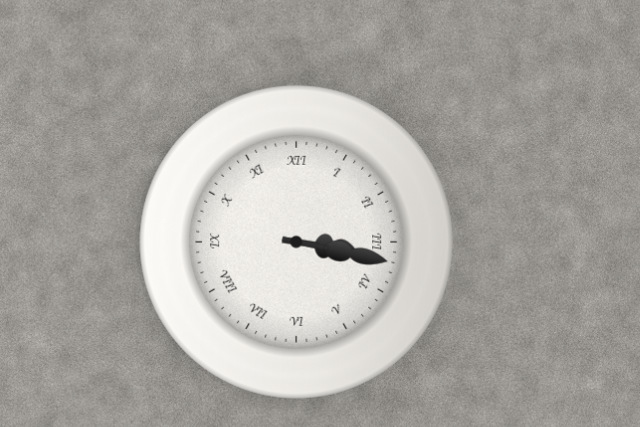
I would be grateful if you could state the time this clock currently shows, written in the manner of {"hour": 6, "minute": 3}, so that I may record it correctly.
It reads {"hour": 3, "minute": 17}
